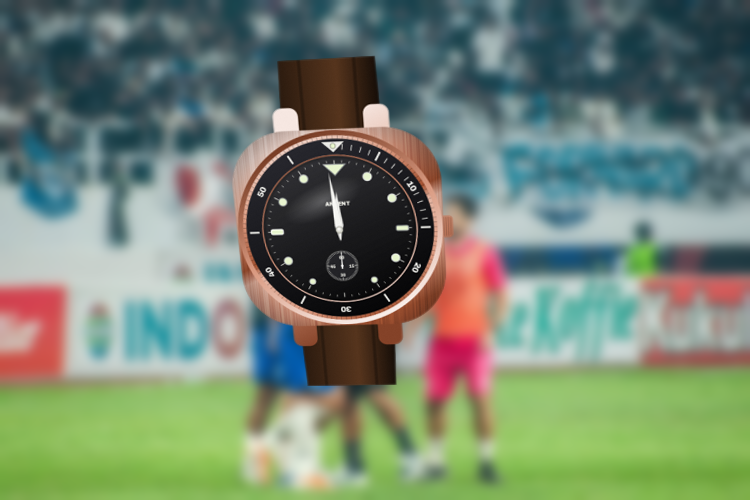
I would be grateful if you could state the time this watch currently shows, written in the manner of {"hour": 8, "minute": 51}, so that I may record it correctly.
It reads {"hour": 11, "minute": 59}
